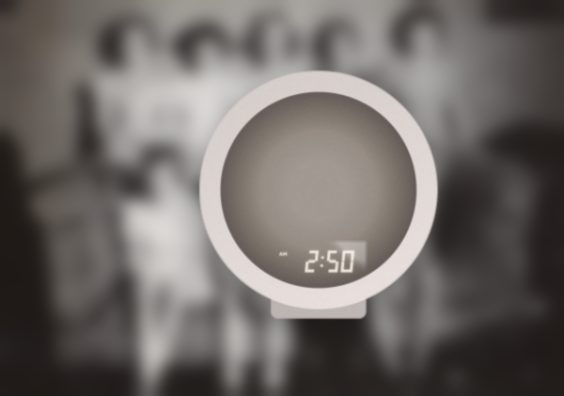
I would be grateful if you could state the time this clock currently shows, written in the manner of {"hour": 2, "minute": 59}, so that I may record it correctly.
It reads {"hour": 2, "minute": 50}
